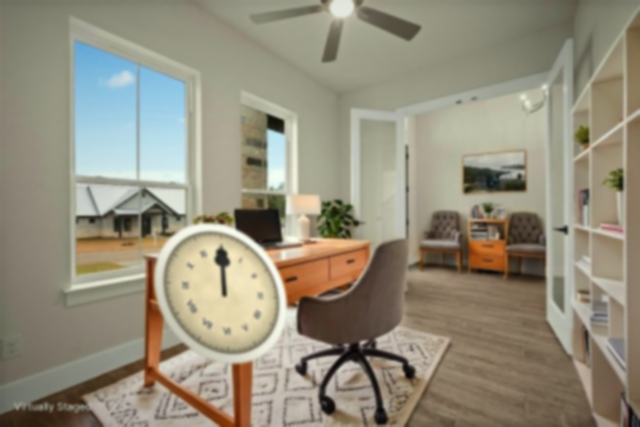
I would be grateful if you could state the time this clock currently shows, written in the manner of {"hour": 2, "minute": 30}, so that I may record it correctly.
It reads {"hour": 12, "minute": 0}
